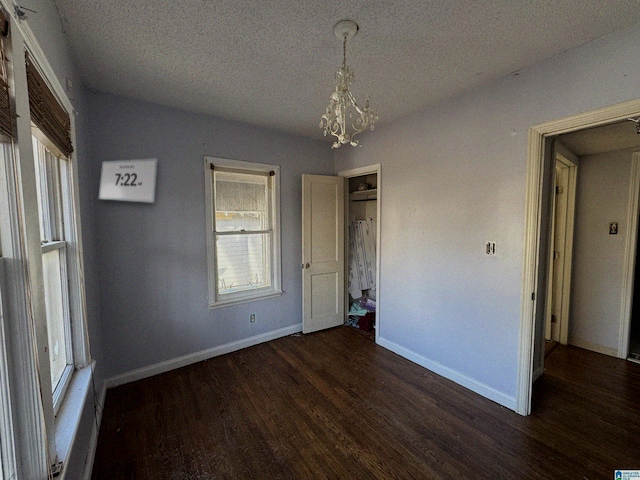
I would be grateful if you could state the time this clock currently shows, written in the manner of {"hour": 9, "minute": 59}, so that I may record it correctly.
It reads {"hour": 7, "minute": 22}
